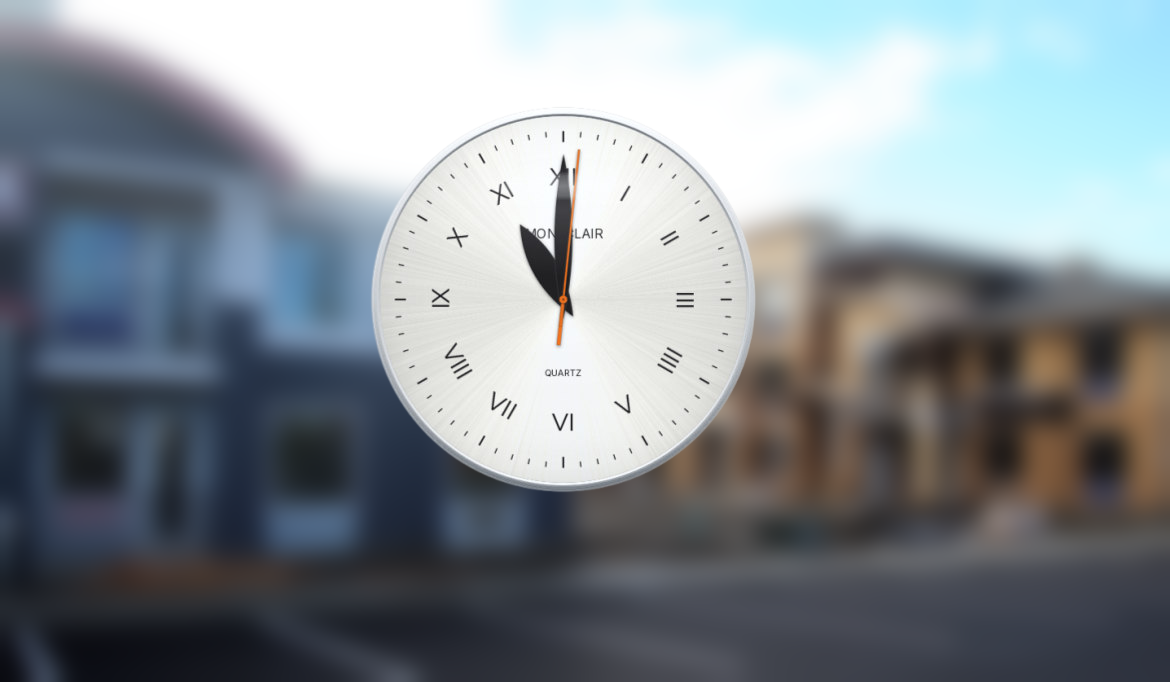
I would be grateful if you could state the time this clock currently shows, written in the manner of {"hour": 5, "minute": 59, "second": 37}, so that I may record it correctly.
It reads {"hour": 11, "minute": 0, "second": 1}
